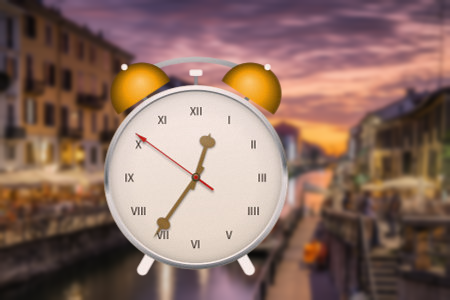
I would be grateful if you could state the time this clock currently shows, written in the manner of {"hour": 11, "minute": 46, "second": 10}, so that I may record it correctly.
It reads {"hour": 12, "minute": 35, "second": 51}
